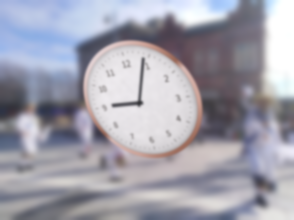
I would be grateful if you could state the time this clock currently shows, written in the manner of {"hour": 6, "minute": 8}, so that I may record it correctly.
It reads {"hour": 9, "minute": 4}
